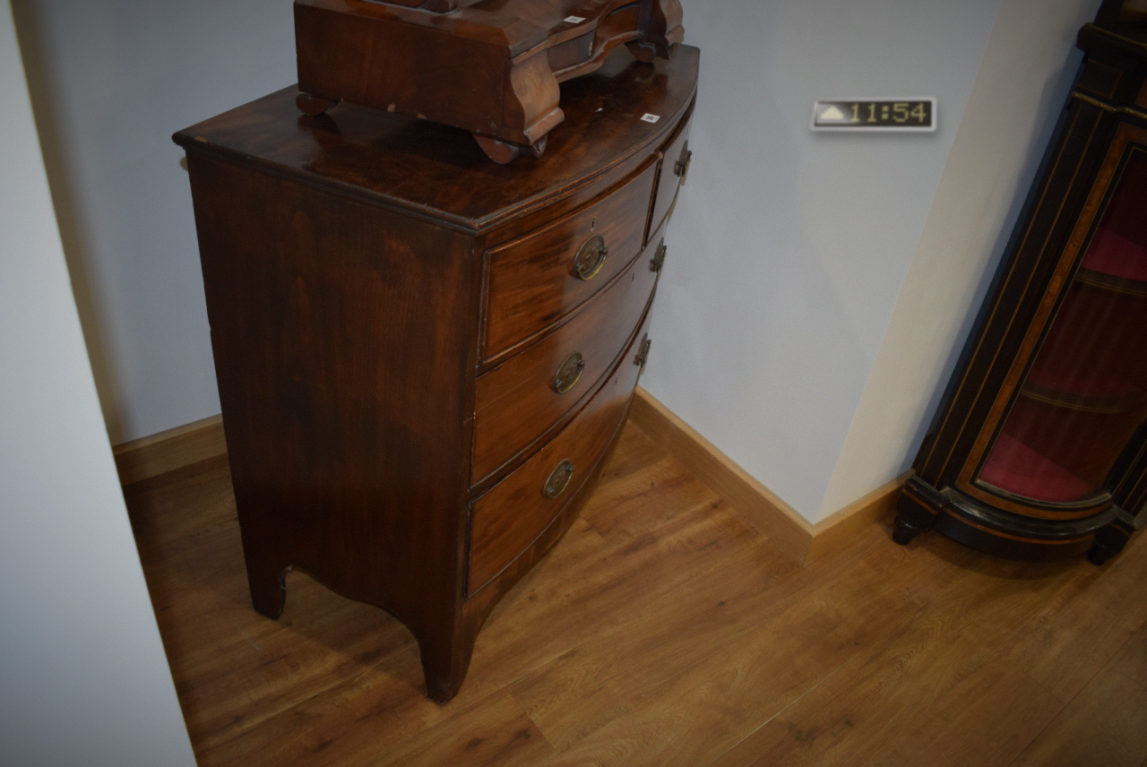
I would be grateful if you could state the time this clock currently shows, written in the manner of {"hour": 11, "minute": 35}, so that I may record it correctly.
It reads {"hour": 11, "minute": 54}
